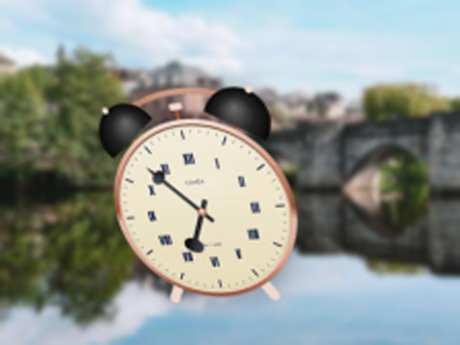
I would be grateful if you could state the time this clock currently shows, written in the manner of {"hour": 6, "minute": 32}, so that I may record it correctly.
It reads {"hour": 6, "minute": 53}
